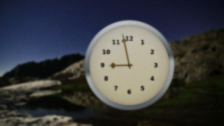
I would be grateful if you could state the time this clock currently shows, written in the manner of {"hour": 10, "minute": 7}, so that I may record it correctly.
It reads {"hour": 8, "minute": 58}
